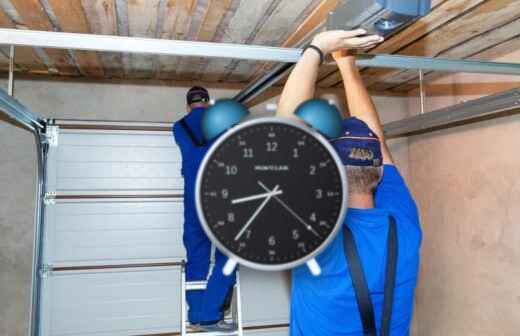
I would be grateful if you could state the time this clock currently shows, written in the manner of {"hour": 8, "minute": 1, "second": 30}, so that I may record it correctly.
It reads {"hour": 8, "minute": 36, "second": 22}
